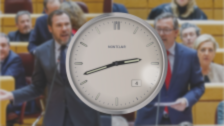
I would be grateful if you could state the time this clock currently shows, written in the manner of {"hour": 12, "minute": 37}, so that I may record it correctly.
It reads {"hour": 2, "minute": 42}
